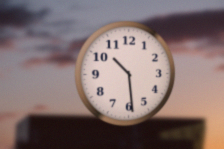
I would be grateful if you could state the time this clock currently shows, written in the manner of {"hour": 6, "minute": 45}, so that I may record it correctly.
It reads {"hour": 10, "minute": 29}
